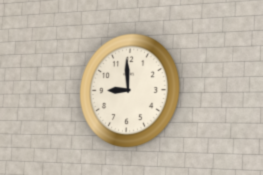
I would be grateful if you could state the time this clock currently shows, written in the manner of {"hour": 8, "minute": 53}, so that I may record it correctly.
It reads {"hour": 8, "minute": 59}
